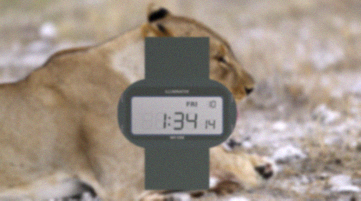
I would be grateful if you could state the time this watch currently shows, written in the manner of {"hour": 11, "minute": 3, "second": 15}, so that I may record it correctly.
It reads {"hour": 1, "minute": 34, "second": 14}
